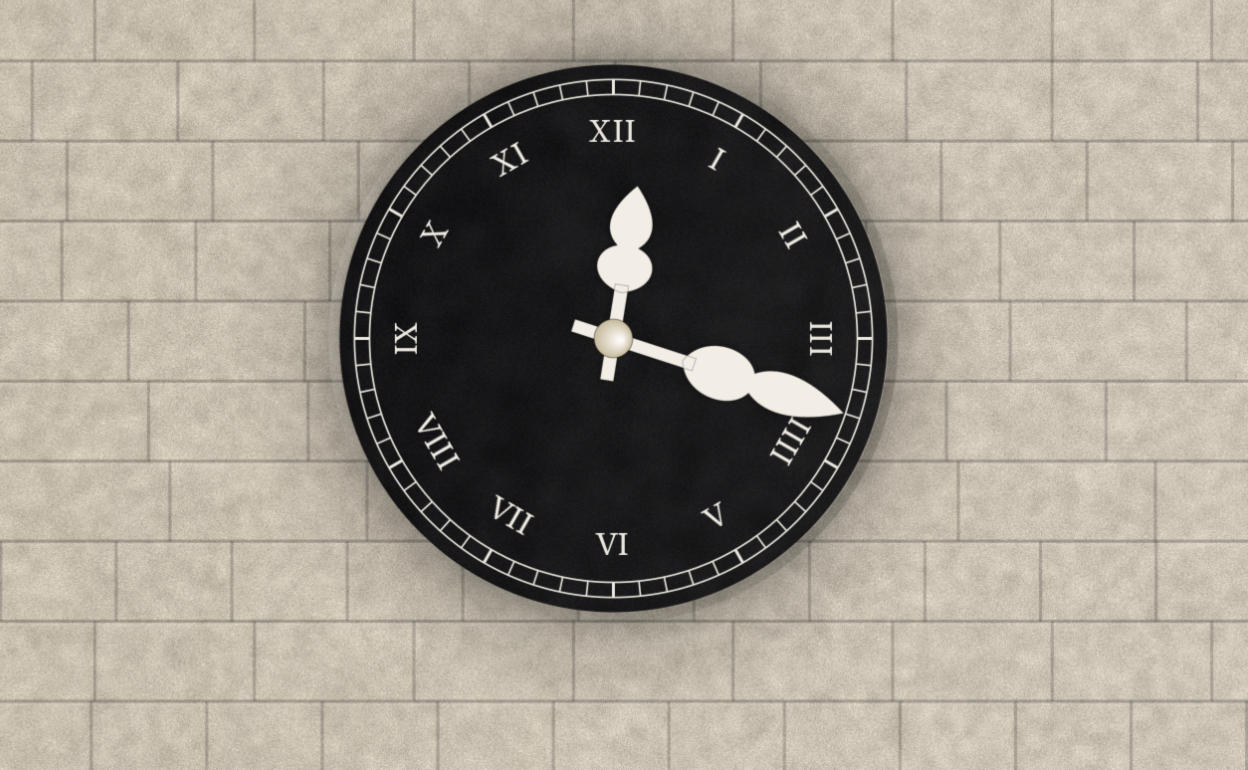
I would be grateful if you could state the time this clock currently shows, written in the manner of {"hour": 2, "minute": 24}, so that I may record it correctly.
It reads {"hour": 12, "minute": 18}
